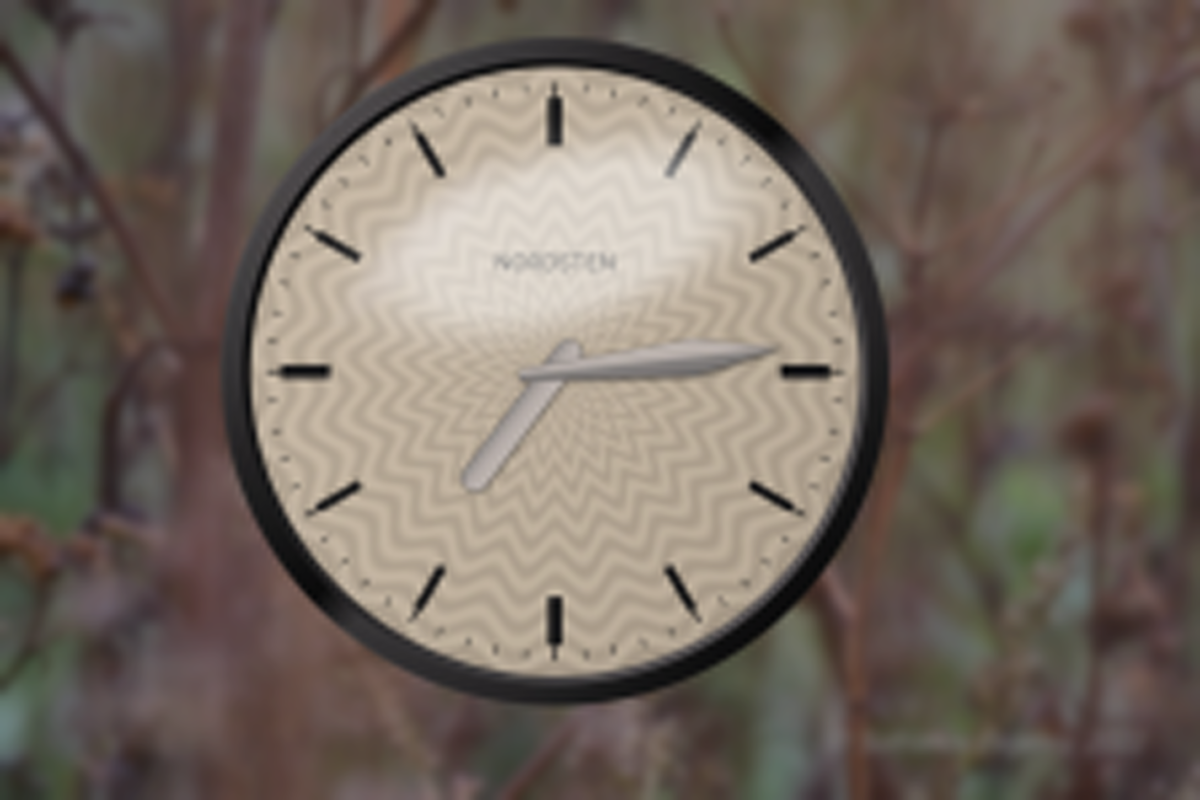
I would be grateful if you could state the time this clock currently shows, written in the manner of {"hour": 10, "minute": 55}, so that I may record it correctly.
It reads {"hour": 7, "minute": 14}
